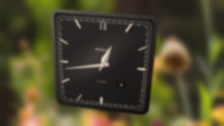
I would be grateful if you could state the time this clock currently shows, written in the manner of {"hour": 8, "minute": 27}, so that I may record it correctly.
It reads {"hour": 12, "minute": 43}
